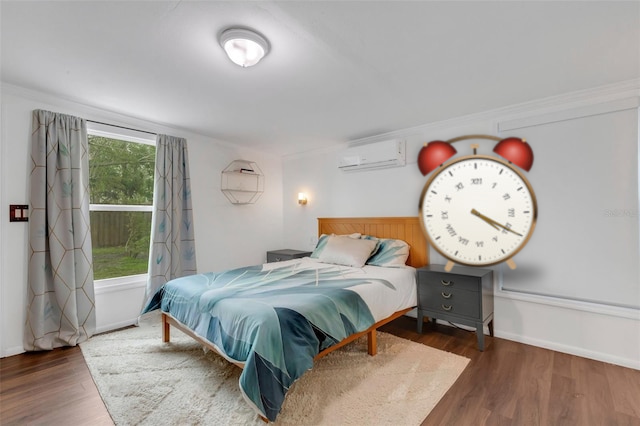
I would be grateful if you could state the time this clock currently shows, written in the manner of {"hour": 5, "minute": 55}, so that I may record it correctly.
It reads {"hour": 4, "minute": 20}
